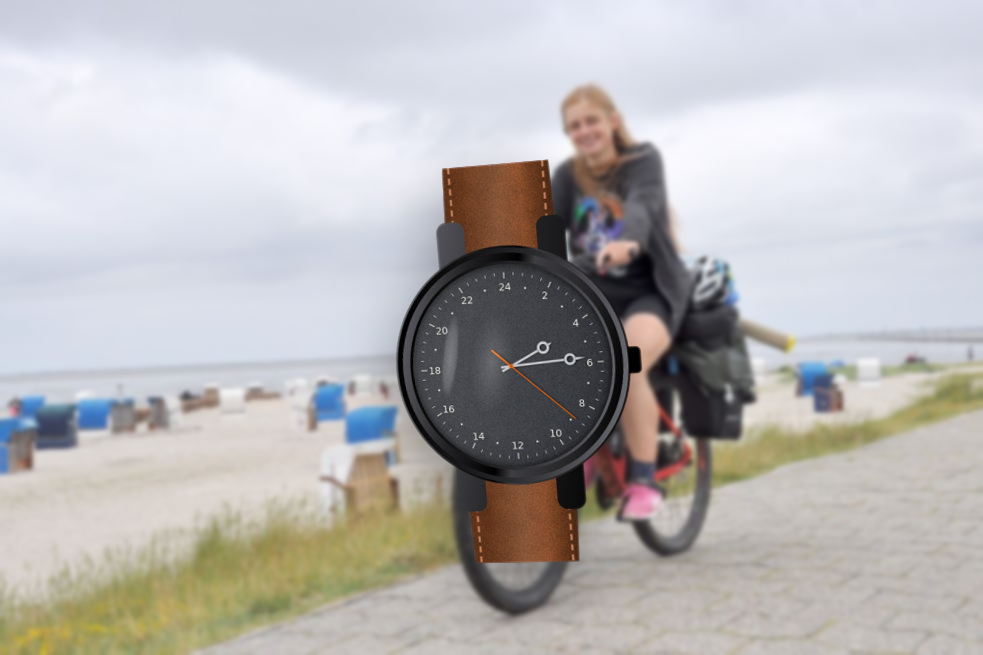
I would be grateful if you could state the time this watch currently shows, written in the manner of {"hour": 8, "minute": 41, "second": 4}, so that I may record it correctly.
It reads {"hour": 4, "minute": 14, "second": 22}
